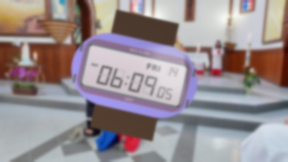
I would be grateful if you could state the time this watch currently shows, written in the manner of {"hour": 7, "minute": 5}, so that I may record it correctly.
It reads {"hour": 6, "minute": 9}
